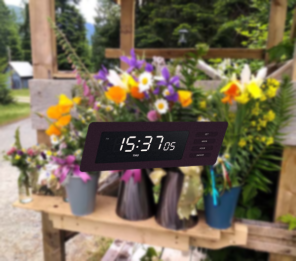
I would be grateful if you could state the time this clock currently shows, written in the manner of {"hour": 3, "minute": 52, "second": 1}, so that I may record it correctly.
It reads {"hour": 15, "minute": 37, "second": 5}
